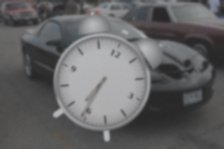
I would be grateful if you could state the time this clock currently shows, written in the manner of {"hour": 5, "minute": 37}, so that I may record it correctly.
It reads {"hour": 6, "minute": 31}
